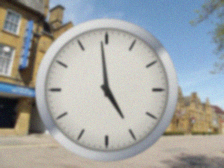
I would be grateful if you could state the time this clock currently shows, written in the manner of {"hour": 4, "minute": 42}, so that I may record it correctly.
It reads {"hour": 4, "minute": 59}
